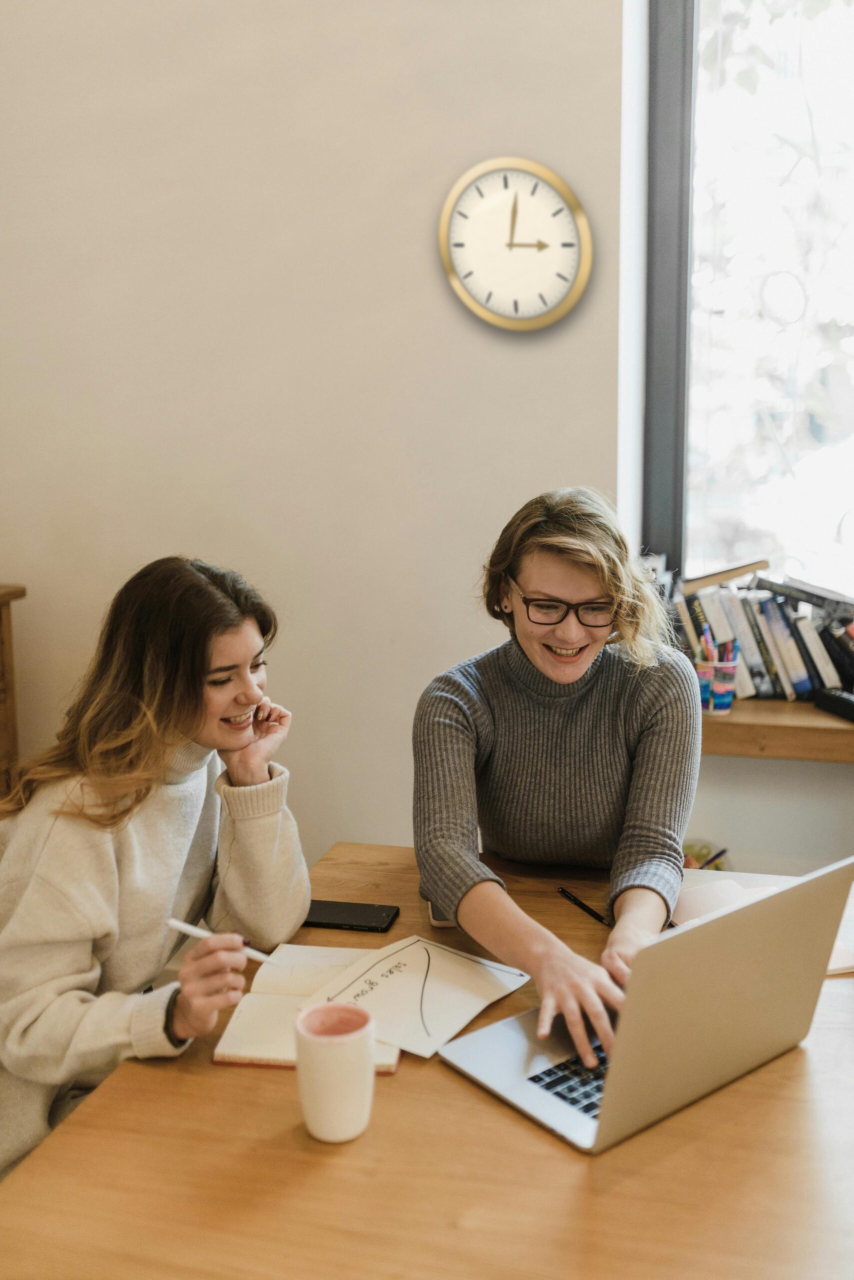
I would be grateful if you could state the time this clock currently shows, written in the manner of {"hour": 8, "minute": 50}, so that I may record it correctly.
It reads {"hour": 3, "minute": 2}
